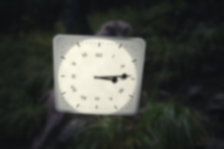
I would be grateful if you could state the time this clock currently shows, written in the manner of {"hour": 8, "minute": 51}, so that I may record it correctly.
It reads {"hour": 3, "minute": 14}
